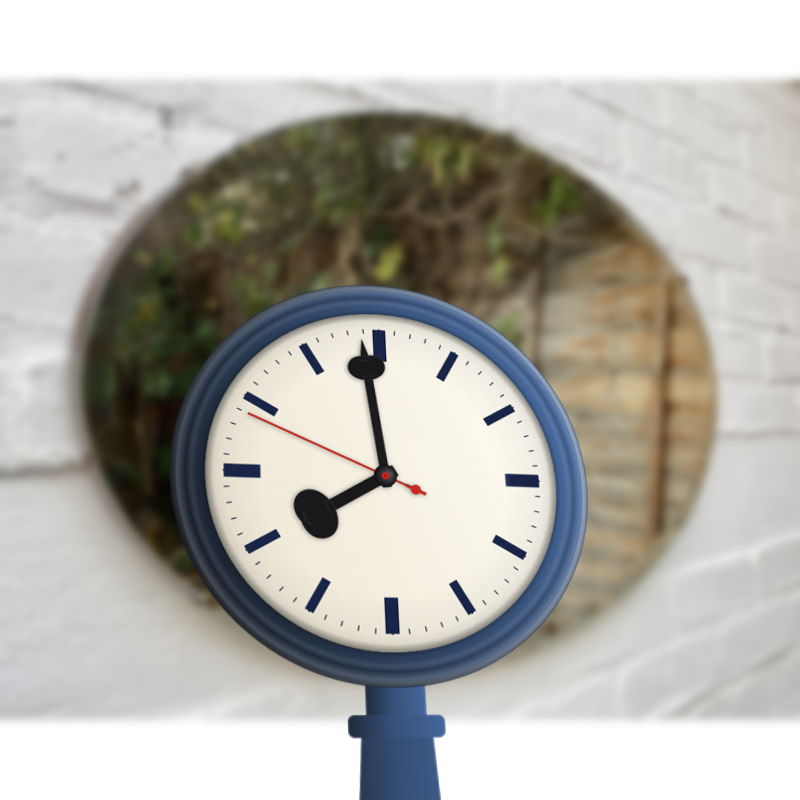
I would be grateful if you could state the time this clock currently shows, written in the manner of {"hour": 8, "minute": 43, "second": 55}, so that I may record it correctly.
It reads {"hour": 7, "minute": 58, "second": 49}
